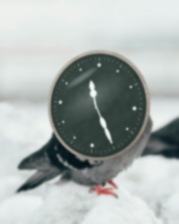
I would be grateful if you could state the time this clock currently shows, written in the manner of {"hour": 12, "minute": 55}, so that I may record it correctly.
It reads {"hour": 11, "minute": 25}
